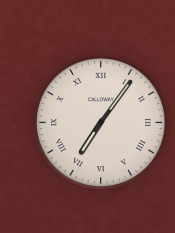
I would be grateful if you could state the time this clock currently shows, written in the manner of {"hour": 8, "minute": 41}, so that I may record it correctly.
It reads {"hour": 7, "minute": 6}
